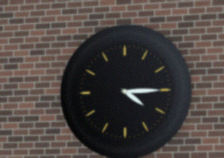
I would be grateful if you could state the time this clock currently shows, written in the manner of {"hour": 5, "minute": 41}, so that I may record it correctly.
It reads {"hour": 4, "minute": 15}
